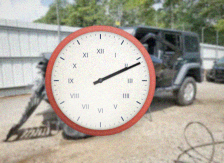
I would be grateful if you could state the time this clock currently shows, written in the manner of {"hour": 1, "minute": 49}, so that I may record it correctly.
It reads {"hour": 2, "minute": 11}
